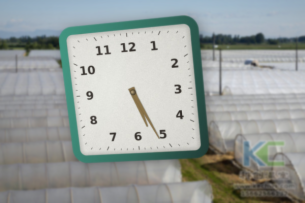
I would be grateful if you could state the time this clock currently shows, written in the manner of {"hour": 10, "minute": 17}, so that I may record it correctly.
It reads {"hour": 5, "minute": 26}
